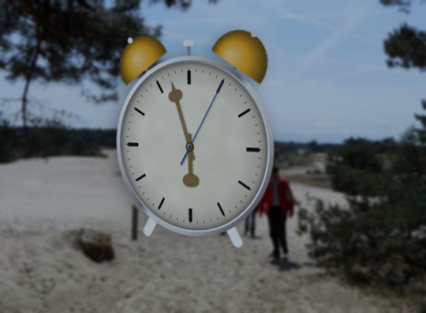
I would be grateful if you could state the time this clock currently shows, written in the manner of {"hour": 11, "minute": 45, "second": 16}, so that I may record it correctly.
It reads {"hour": 5, "minute": 57, "second": 5}
